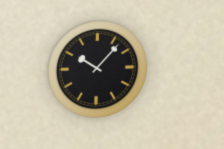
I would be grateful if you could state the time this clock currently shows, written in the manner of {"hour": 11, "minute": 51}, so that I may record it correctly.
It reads {"hour": 10, "minute": 7}
